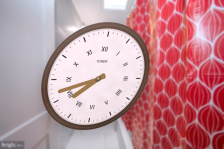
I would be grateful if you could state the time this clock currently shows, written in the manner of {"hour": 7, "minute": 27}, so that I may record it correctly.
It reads {"hour": 7, "minute": 42}
